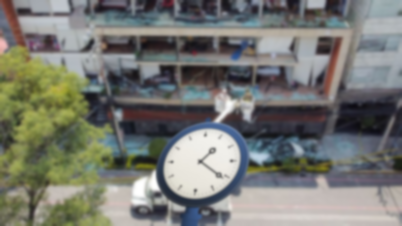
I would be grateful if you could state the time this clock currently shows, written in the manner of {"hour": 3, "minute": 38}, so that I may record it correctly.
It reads {"hour": 1, "minute": 21}
